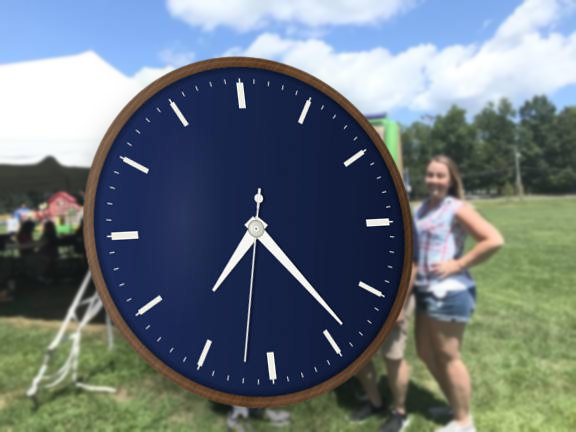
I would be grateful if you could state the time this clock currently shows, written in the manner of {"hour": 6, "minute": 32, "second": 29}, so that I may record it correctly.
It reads {"hour": 7, "minute": 23, "second": 32}
